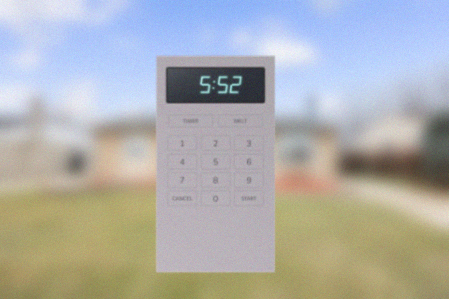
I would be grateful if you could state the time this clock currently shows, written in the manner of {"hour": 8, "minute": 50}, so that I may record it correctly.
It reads {"hour": 5, "minute": 52}
